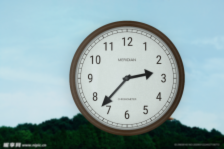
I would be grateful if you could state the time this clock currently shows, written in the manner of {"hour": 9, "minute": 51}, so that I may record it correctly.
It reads {"hour": 2, "minute": 37}
